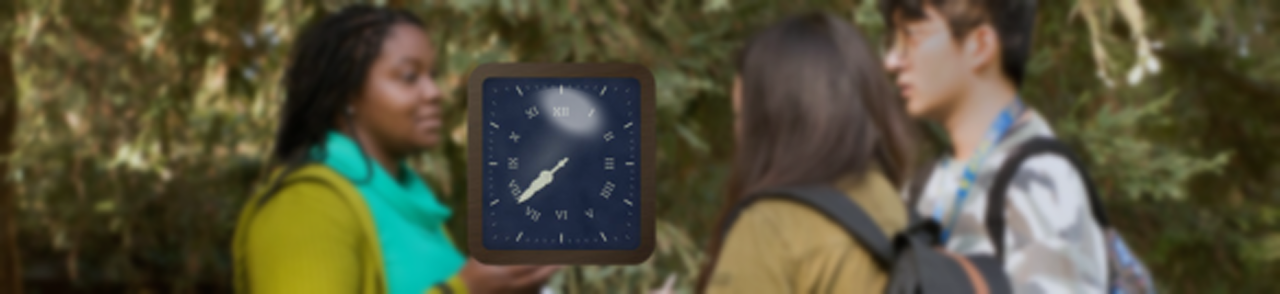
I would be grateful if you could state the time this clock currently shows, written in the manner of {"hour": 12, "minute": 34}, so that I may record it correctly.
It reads {"hour": 7, "minute": 38}
